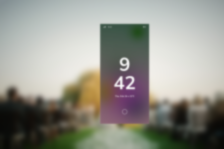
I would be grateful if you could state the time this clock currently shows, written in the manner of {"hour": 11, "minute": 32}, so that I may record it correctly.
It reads {"hour": 9, "minute": 42}
